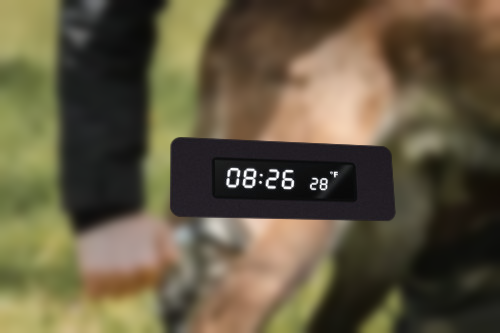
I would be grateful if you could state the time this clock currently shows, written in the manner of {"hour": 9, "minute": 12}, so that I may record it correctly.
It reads {"hour": 8, "minute": 26}
